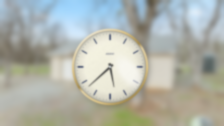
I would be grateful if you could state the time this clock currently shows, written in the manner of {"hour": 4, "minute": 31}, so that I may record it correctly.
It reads {"hour": 5, "minute": 38}
